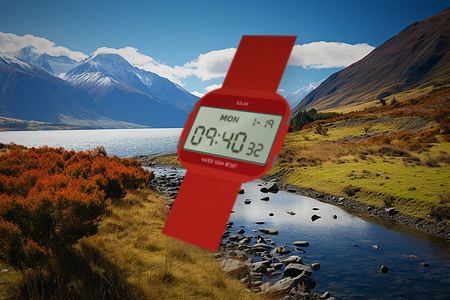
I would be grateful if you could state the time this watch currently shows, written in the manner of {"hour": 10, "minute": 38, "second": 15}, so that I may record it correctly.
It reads {"hour": 9, "minute": 40, "second": 32}
